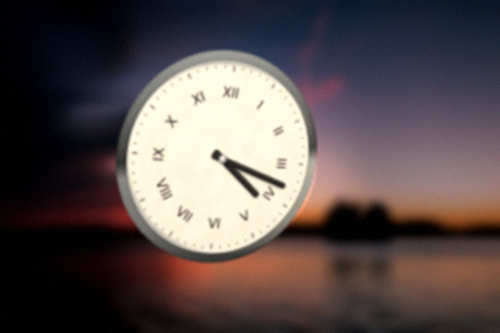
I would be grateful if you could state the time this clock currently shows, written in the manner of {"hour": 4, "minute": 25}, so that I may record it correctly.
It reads {"hour": 4, "minute": 18}
